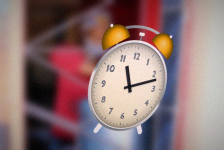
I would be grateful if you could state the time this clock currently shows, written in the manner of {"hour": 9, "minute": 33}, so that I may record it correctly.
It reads {"hour": 11, "minute": 12}
